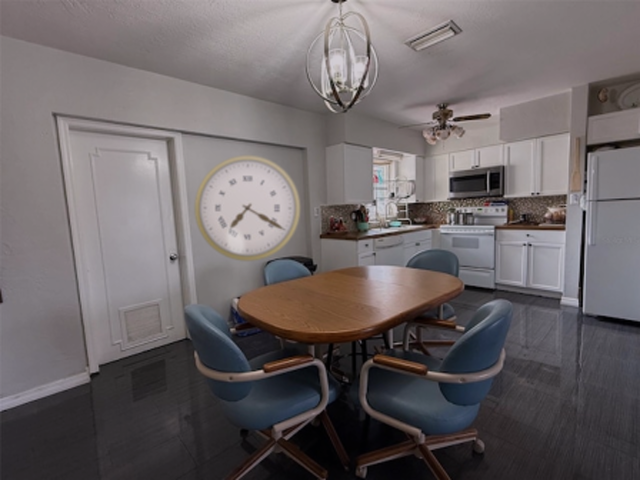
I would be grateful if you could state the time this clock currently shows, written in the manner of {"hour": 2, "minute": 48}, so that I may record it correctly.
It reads {"hour": 7, "minute": 20}
